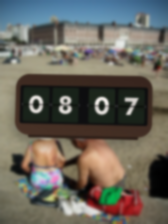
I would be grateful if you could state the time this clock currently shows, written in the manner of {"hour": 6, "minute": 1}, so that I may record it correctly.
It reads {"hour": 8, "minute": 7}
